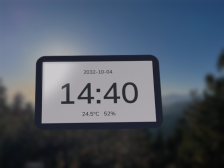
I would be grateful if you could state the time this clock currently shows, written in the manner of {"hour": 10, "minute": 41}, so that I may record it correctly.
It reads {"hour": 14, "minute": 40}
